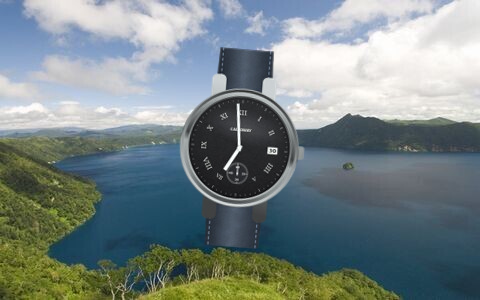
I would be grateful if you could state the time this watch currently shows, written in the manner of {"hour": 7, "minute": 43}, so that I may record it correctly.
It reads {"hour": 6, "minute": 59}
